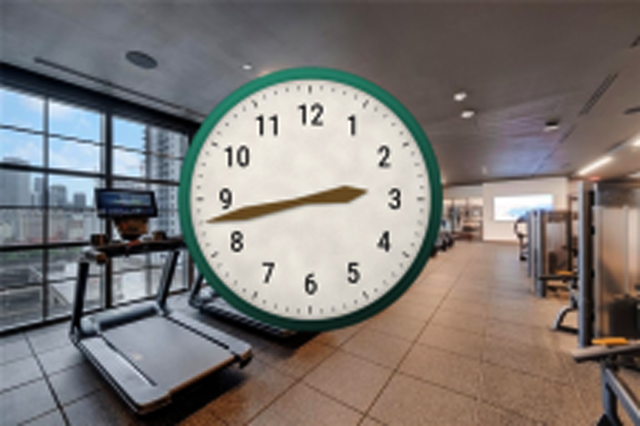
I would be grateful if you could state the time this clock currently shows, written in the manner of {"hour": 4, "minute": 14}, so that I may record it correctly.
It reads {"hour": 2, "minute": 43}
